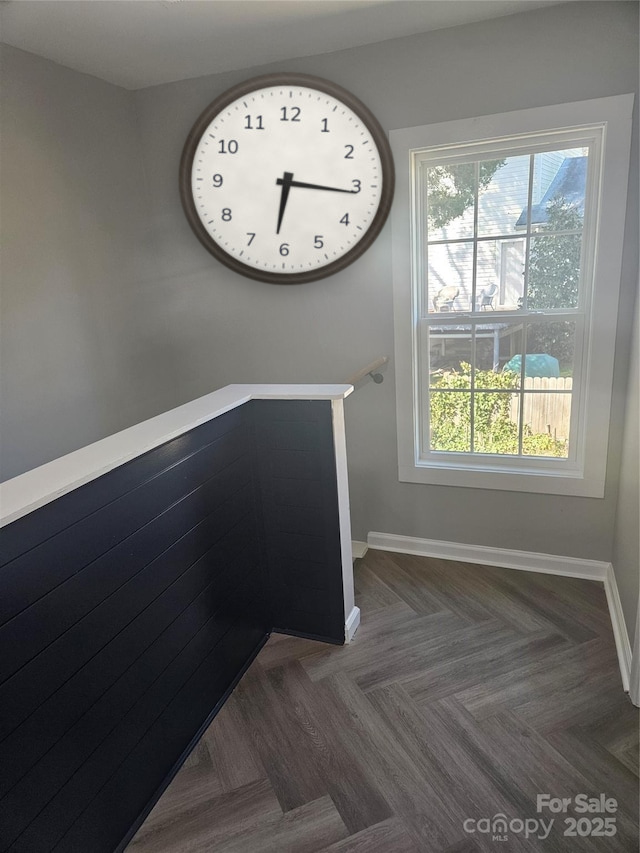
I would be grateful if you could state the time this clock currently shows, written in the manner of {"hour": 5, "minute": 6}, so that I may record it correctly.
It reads {"hour": 6, "minute": 16}
